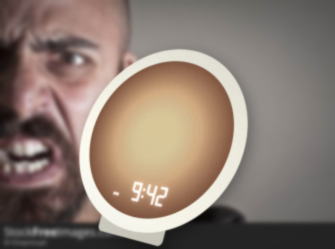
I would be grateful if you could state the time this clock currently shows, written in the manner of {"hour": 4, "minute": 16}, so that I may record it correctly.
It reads {"hour": 9, "minute": 42}
